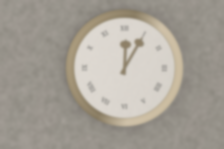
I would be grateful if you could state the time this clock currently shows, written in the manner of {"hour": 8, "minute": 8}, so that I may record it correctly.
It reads {"hour": 12, "minute": 5}
